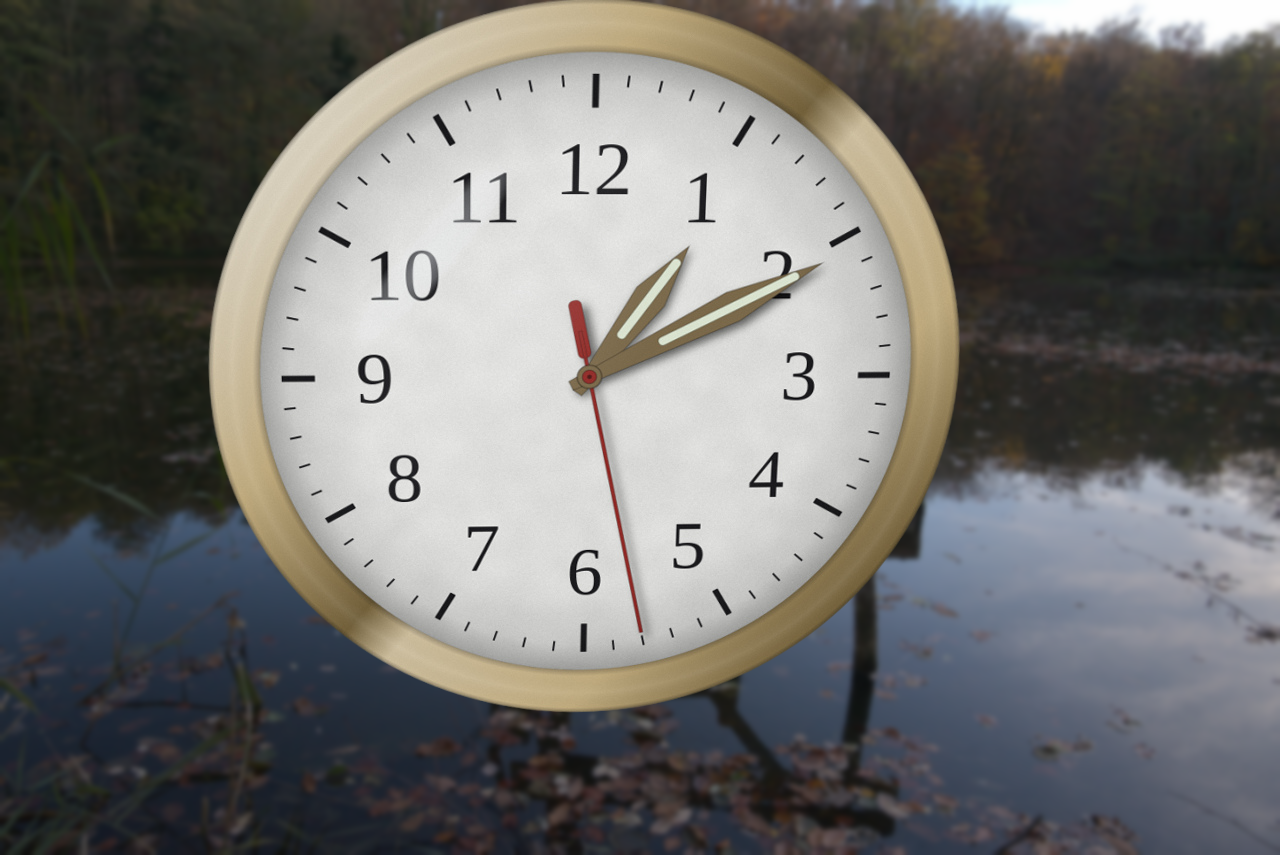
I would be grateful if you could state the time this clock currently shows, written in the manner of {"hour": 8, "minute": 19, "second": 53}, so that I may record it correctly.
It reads {"hour": 1, "minute": 10, "second": 28}
